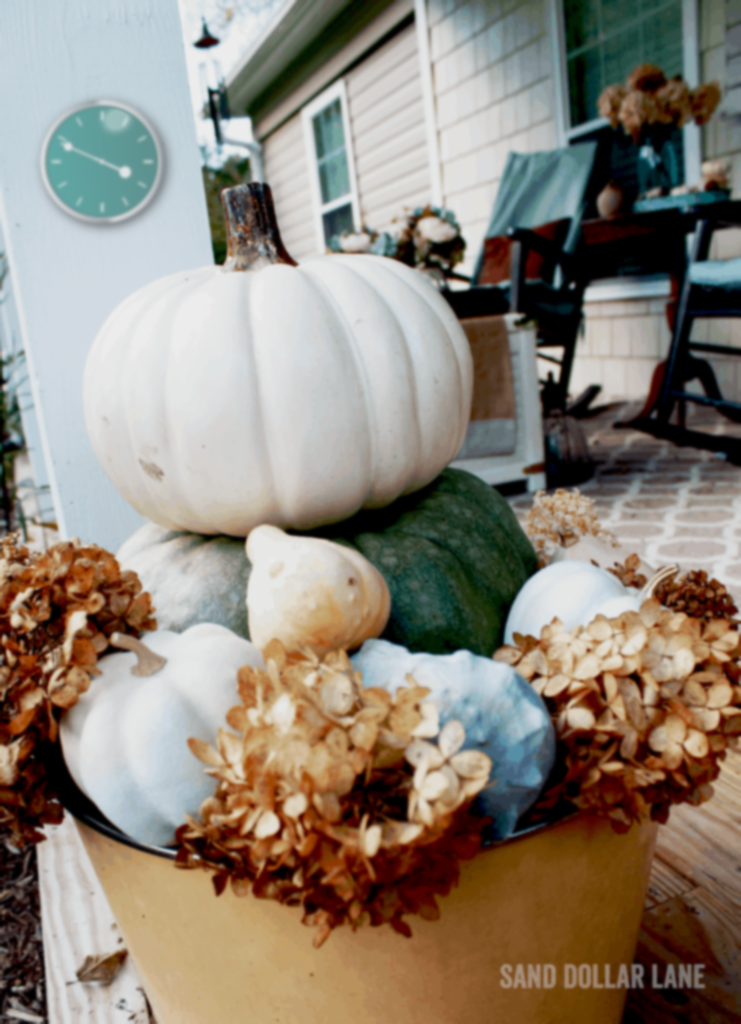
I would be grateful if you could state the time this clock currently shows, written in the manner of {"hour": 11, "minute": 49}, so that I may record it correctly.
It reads {"hour": 3, "minute": 49}
